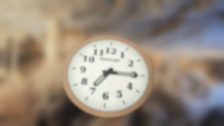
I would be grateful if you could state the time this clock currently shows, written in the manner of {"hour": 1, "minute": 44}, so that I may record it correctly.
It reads {"hour": 7, "minute": 15}
